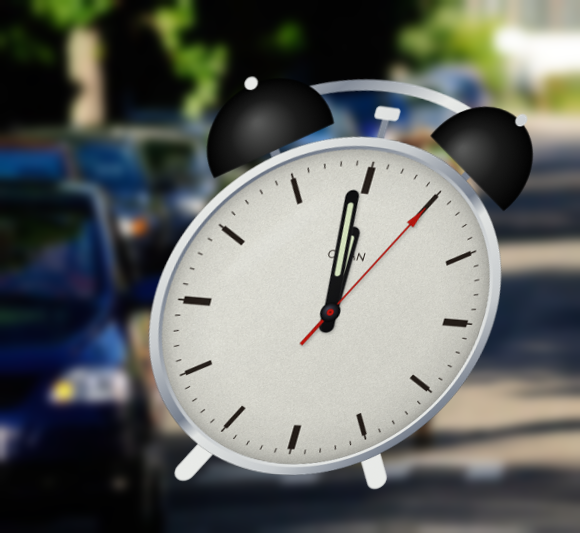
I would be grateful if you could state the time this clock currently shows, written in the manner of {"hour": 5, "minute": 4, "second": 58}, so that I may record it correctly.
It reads {"hour": 11, "minute": 59, "second": 5}
